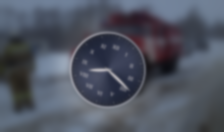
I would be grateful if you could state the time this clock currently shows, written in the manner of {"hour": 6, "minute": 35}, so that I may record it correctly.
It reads {"hour": 8, "minute": 19}
